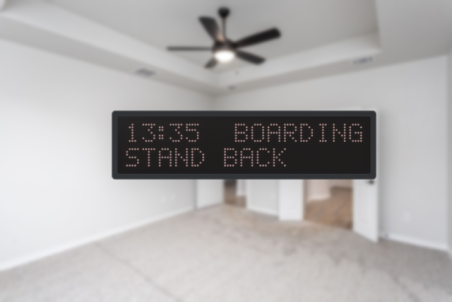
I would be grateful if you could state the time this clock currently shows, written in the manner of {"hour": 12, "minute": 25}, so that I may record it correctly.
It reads {"hour": 13, "minute": 35}
